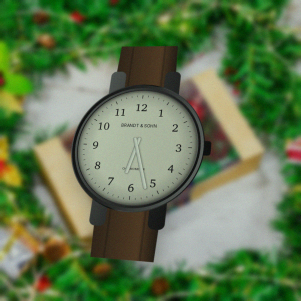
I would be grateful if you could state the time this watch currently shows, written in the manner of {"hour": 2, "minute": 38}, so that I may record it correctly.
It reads {"hour": 6, "minute": 27}
